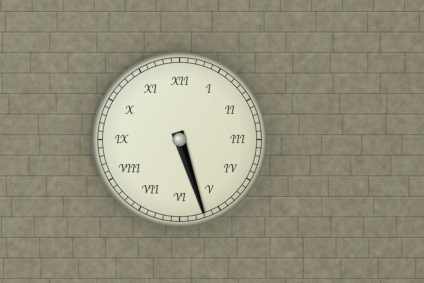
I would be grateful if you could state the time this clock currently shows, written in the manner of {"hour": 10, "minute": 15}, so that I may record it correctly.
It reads {"hour": 5, "minute": 27}
